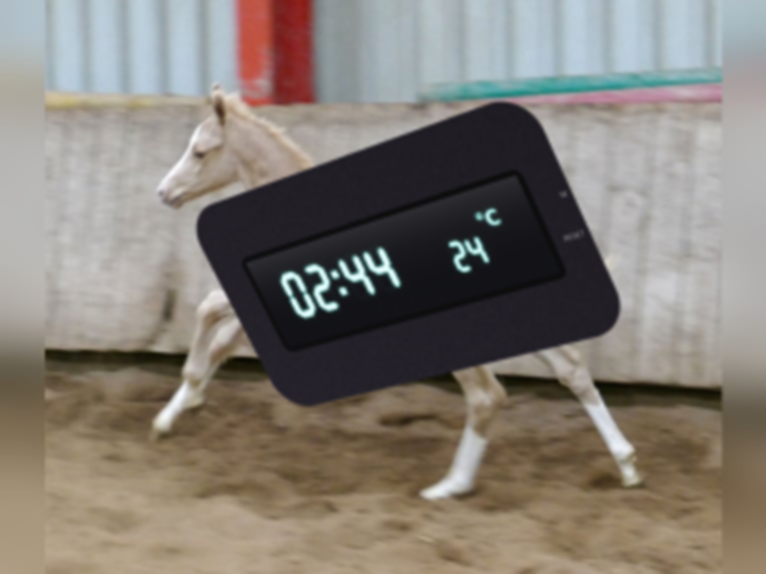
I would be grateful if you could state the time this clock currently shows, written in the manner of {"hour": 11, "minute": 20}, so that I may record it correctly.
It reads {"hour": 2, "minute": 44}
